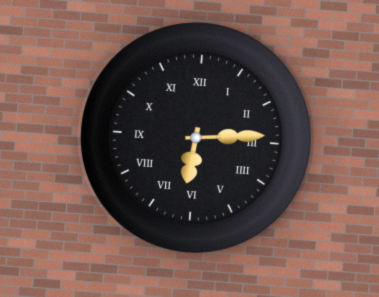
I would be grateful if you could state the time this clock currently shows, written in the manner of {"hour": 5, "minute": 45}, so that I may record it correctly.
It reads {"hour": 6, "minute": 14}
